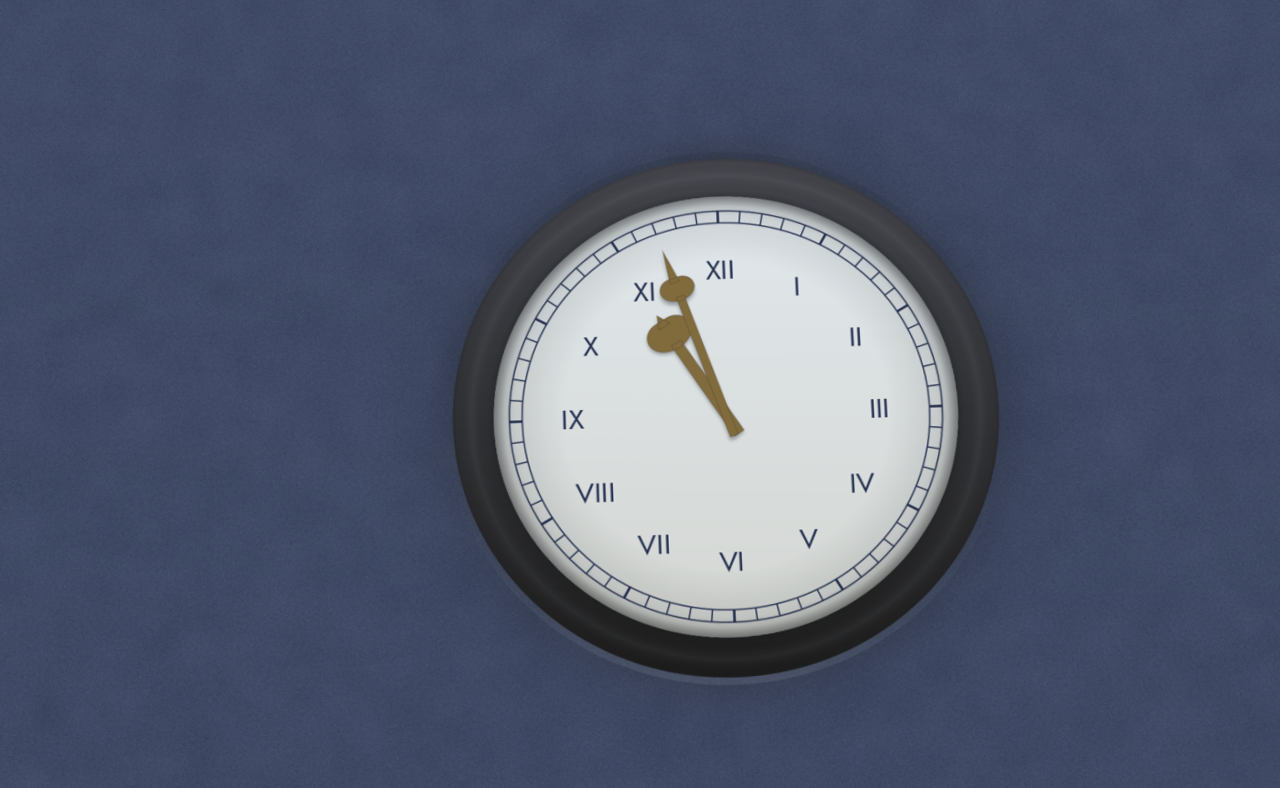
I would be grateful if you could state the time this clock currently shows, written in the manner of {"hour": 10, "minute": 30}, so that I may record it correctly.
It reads {"hour": 10, "minute": 57}
